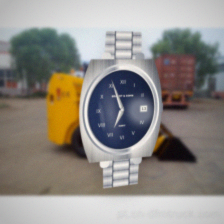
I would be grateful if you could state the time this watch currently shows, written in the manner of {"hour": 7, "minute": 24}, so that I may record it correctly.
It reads {"hour": 6, "minute": 56}
